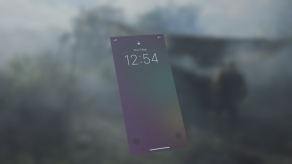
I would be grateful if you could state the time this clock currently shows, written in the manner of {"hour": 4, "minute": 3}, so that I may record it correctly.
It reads {"hour": 12, "minute": 54}
